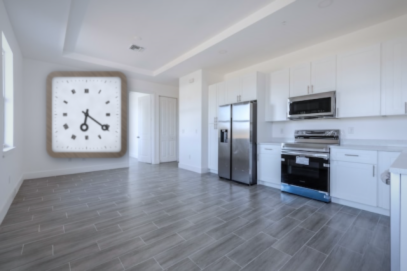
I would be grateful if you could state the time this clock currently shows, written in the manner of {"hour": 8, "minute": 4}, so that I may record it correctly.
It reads {"hour": 6, "minute": 21}
